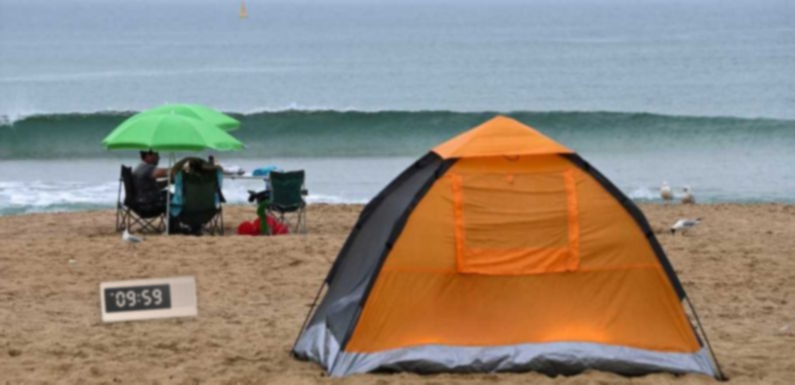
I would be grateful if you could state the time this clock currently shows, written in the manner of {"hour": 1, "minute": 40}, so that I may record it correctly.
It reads {"hour": 9, "minute": 59}
